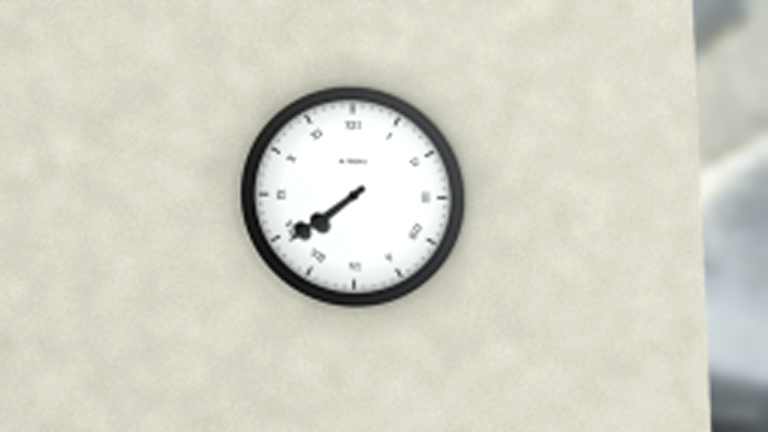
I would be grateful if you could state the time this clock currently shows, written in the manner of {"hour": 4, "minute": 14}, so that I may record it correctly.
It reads {"hour": 7, "minute": 39}
